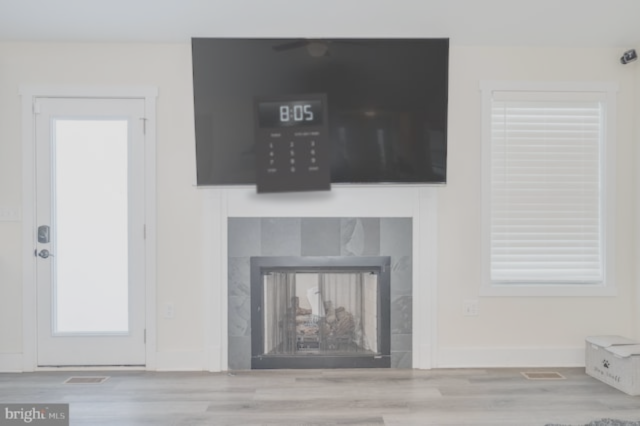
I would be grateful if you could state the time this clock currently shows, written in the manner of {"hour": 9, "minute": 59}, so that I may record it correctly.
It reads {"hour": 8, "minute": 5}
